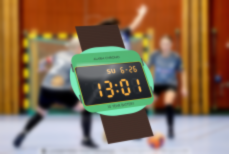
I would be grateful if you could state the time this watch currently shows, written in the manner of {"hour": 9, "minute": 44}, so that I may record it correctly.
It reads {"hour": 13, "minute": 1}
